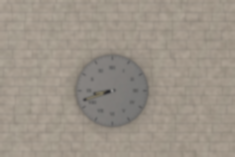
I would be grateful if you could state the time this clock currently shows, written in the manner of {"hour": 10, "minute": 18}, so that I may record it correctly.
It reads {"hour": 8, "minute": 42}
